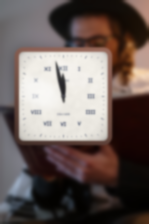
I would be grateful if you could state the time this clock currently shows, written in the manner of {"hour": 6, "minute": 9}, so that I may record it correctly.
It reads {"hour": 11, "minute": 58}
